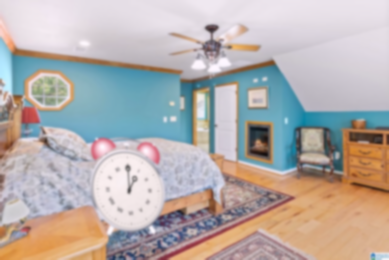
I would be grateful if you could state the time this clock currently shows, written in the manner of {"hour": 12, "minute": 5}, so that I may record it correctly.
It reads {"hour": 1, "minute": 0}
